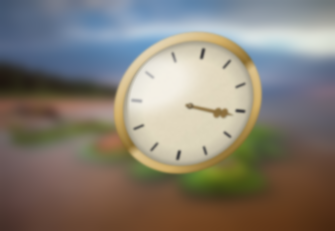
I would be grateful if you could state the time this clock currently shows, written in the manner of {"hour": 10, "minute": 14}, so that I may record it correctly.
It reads {"hour": 3, "minute": 16}
